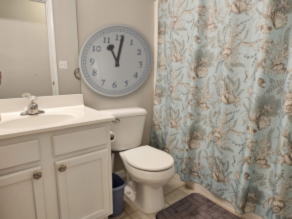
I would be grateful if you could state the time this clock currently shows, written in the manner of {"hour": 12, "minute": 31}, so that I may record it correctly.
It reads {"hour": 11, "minute": 1}
